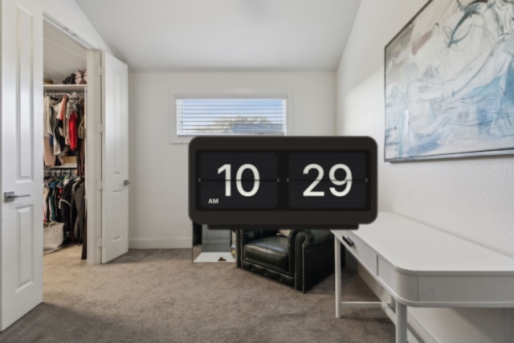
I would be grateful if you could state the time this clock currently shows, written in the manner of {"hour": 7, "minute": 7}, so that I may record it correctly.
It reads {"hour": 10, "minute": 29}
